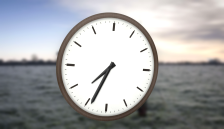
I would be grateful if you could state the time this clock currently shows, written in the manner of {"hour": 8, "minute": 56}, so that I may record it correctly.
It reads {"hour": 7, "minute": 34}
